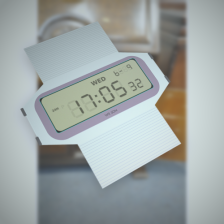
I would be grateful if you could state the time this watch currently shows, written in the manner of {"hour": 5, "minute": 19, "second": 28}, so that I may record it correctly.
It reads {"hour": 17, "minute": 5, "second": 32}
